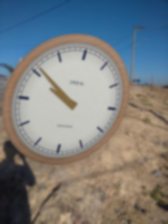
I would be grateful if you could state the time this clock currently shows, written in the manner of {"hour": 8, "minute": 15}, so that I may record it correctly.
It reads {"hour": 9, "minute": 51}
